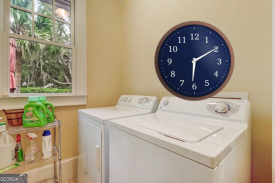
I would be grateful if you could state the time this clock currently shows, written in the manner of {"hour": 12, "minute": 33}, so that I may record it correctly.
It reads {"hour": 6, "minute": 10}
